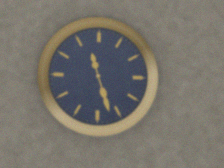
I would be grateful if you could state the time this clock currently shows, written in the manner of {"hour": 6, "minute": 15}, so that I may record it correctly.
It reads {"hour": 11, "minute": 27}
